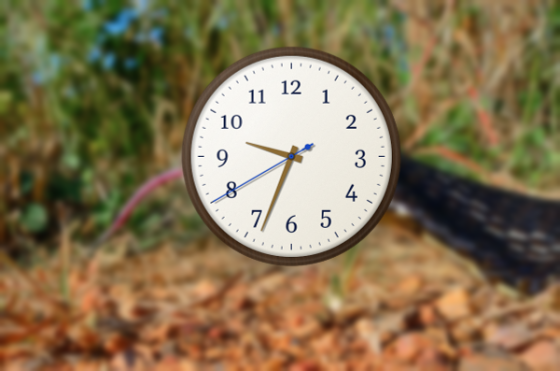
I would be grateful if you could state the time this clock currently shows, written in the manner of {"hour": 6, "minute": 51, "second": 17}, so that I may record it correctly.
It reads {"hour": 9, "minute": 33, "second": 40}
